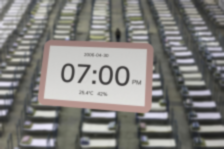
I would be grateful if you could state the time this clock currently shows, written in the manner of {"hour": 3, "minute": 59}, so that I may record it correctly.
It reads {"hour": 7, "minute": 0}
